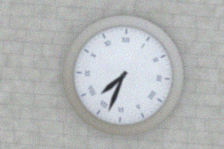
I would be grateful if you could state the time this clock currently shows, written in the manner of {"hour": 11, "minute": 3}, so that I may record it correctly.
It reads {"hour": 7, "minute": 33}
